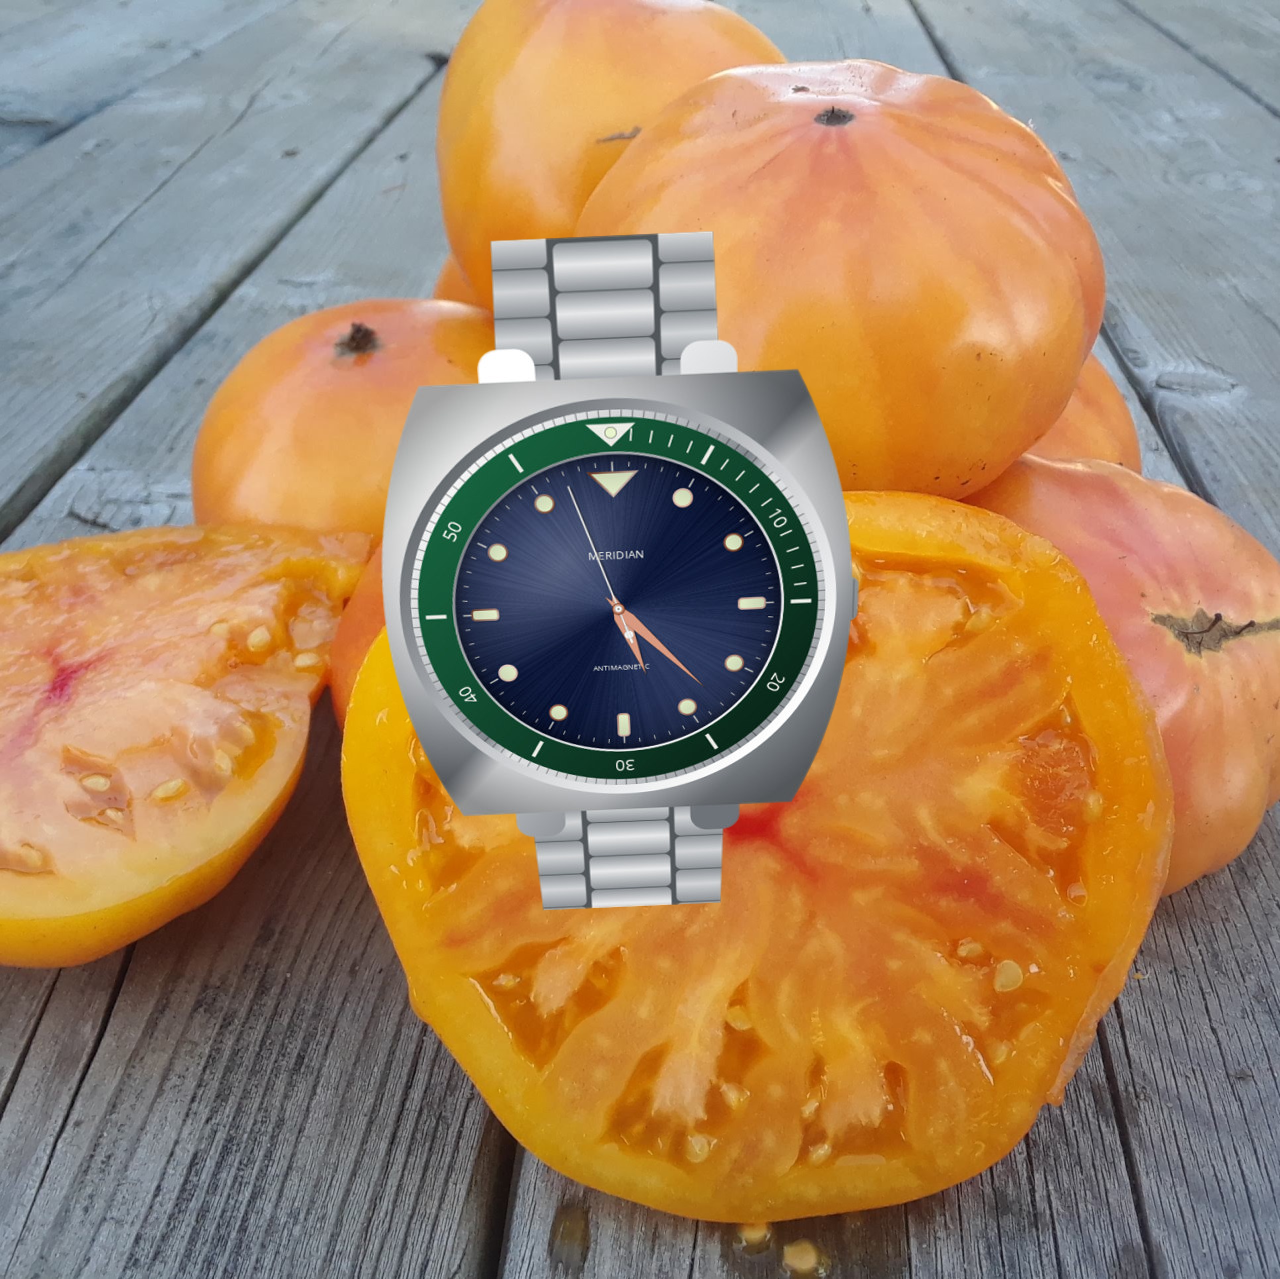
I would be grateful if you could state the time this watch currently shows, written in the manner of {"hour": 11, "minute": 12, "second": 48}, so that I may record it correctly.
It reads {"hour": 5, "minute": 22, "second": 57}
